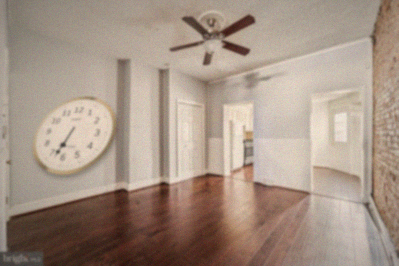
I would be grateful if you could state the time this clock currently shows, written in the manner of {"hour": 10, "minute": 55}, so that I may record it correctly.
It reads {"hour": 6, "minute": 33}
